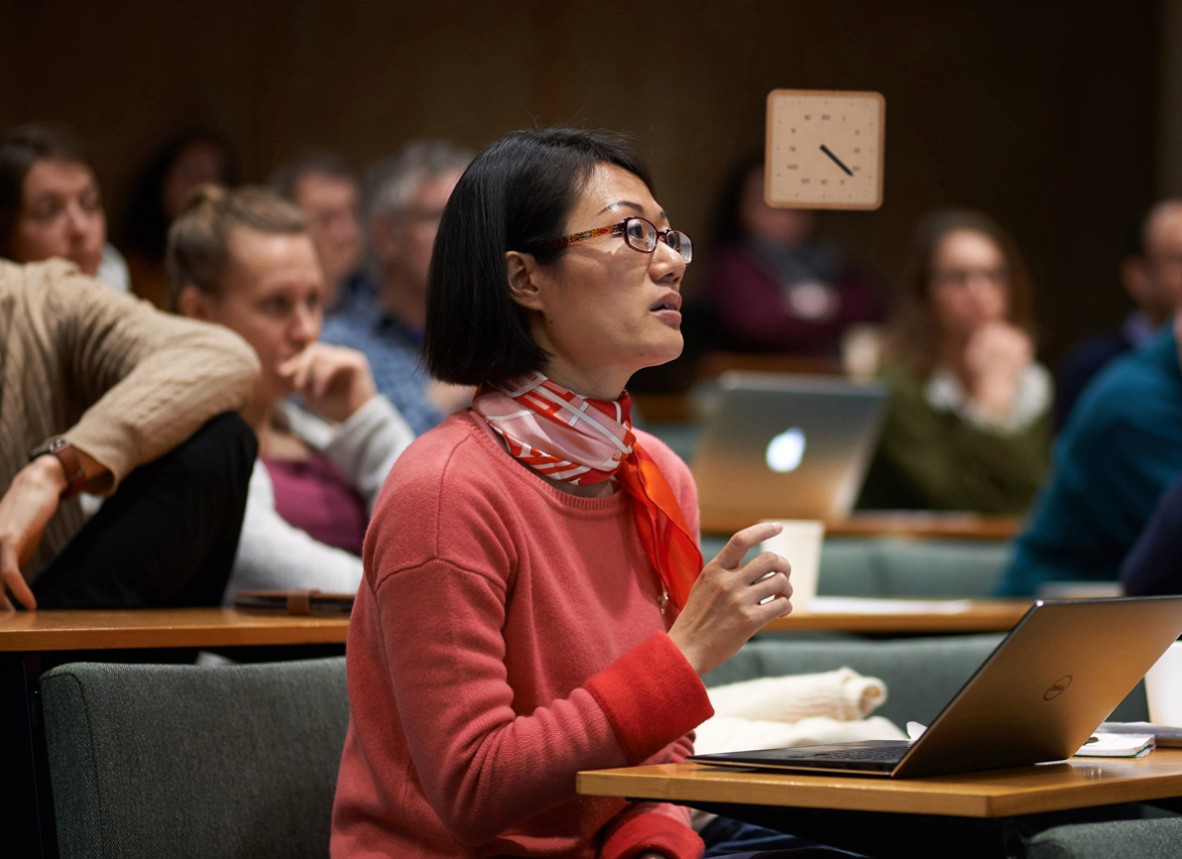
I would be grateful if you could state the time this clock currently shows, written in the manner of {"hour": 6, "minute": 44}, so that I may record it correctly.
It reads {"hour": 4, "minute": 22}
